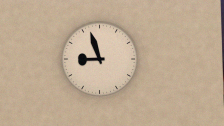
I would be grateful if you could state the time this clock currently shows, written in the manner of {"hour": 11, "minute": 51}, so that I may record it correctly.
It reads {"hour": 8, "minute": 57}
